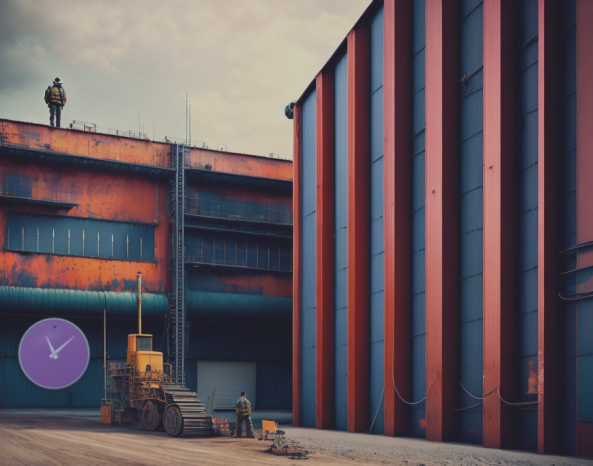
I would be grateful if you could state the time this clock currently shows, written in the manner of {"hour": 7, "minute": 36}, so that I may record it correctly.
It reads {"hour": 11, "minute": 8}
